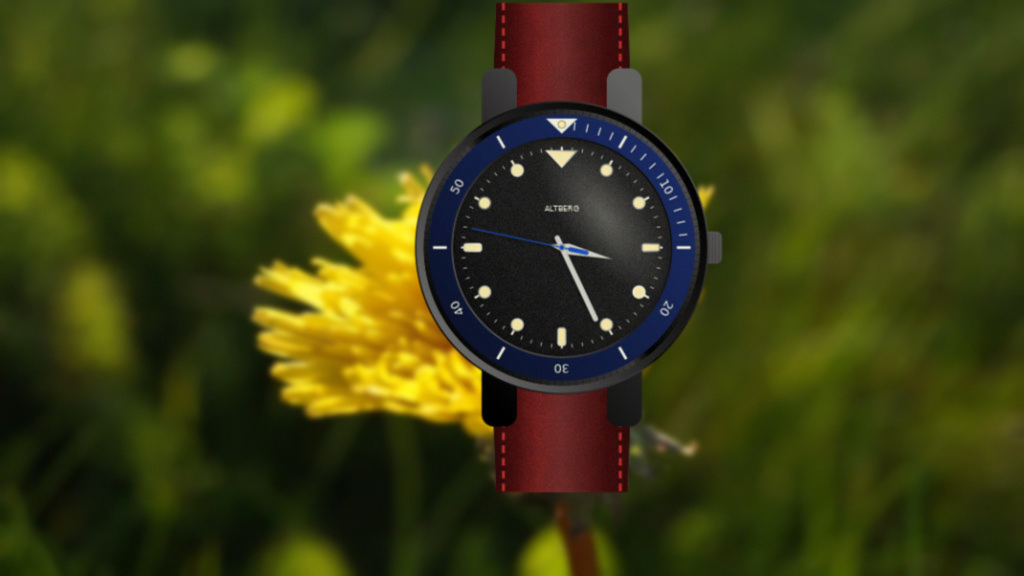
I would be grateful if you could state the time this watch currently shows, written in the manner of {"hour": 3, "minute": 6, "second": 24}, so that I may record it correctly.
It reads {"hour": 3, "minute": 25, "second": 47}
